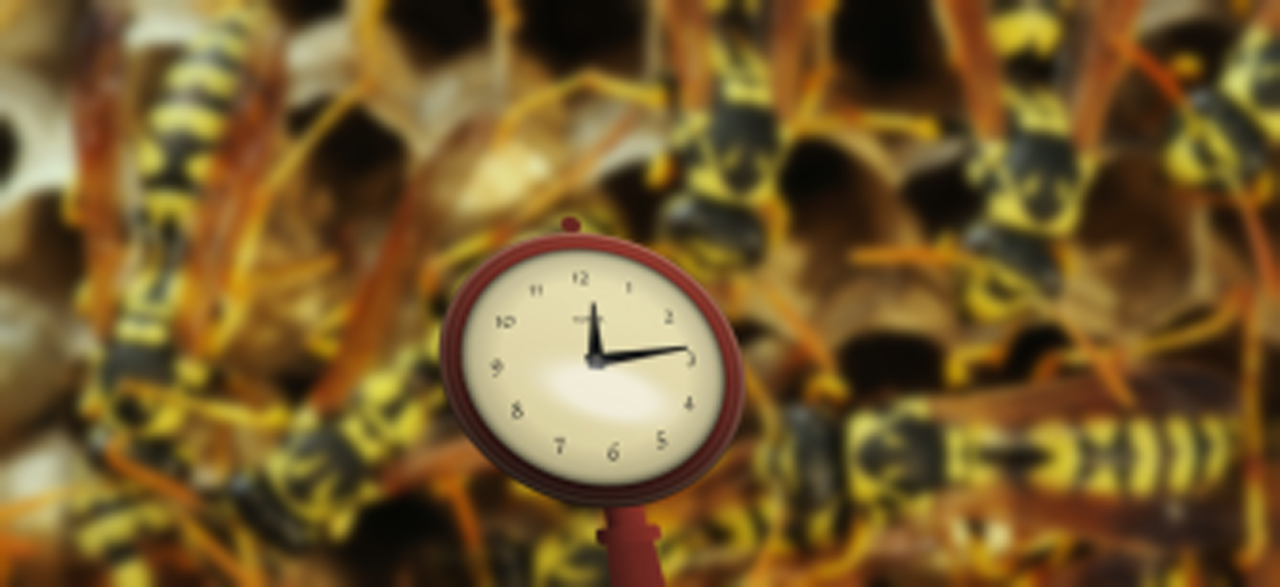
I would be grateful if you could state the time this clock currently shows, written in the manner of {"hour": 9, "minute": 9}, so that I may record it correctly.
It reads {"hour": 12, "minute": 14}
